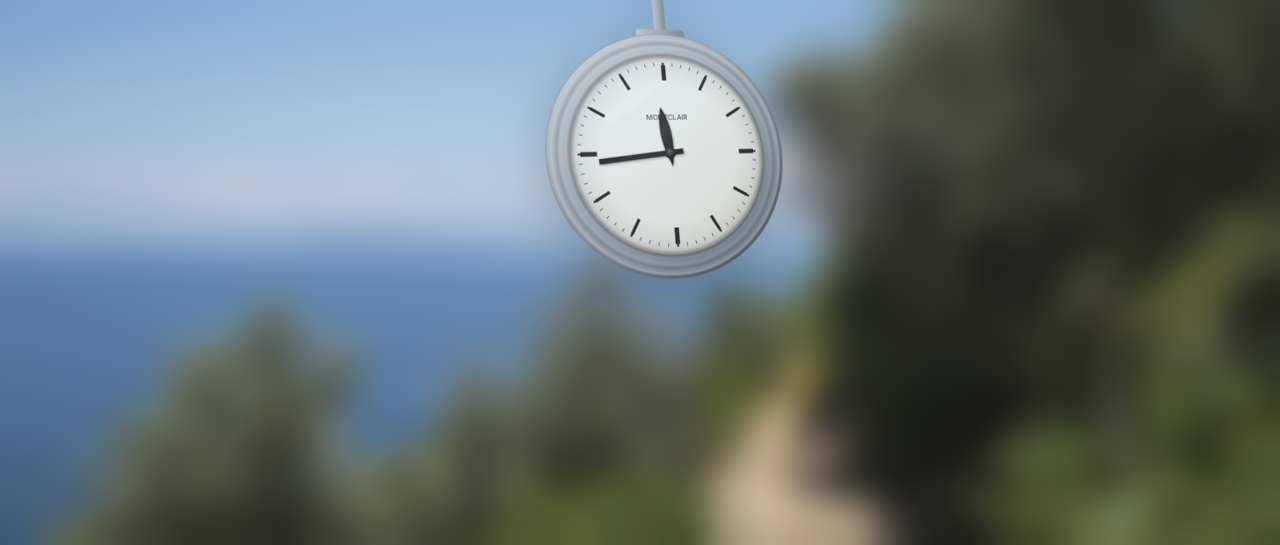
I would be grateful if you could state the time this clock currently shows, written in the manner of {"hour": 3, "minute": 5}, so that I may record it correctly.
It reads {"hour": 11, "minute": 44}
